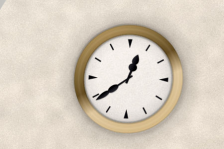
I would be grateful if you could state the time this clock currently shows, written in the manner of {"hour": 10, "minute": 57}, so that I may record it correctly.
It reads {"hour": 12, "minute": 39}
